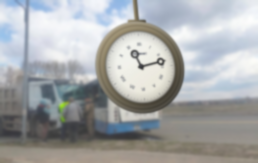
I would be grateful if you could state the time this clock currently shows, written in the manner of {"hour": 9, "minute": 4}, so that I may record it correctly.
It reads {"hour": 11, "minute": 13}
